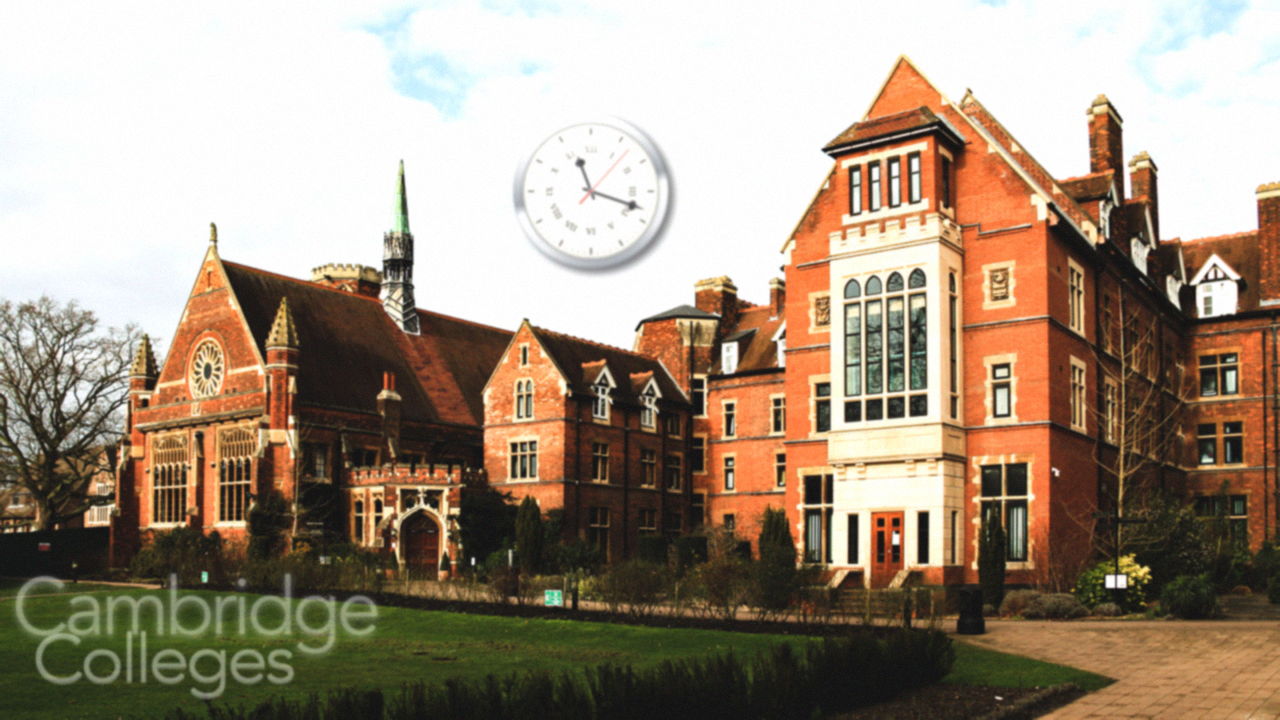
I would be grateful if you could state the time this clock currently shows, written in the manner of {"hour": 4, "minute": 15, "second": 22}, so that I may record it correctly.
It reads {"hour": 11, "minute": 18, "second": 7}
